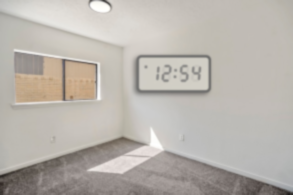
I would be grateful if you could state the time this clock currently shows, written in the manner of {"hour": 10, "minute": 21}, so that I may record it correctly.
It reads {"hour": 12, "minute": 54}
